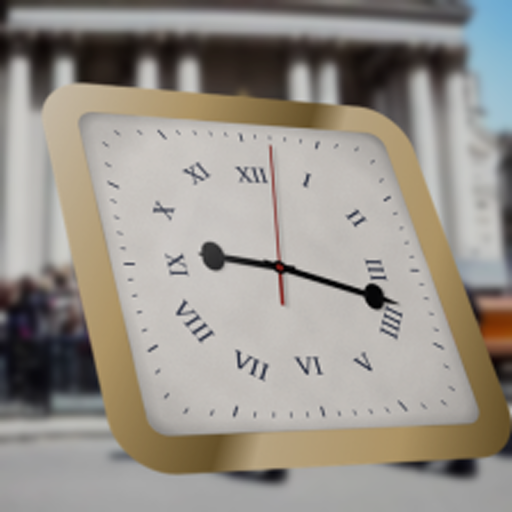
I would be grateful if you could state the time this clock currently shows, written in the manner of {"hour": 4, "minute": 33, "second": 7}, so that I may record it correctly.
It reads {"hour": 9, "minute": 18, "second": 2}
